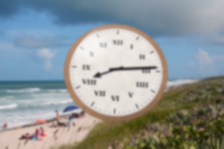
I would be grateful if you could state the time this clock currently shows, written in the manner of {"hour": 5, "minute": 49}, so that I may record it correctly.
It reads {"hour": 8, "minute": 14}
